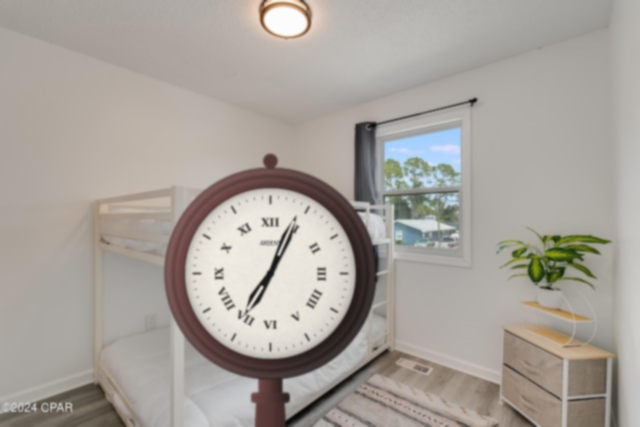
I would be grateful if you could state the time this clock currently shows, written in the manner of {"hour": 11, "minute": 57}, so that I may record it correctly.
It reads {"hour": 7, "minute": 4}
